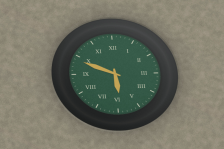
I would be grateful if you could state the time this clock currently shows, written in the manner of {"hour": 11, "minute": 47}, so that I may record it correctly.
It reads {"hour": 5, "minute": 49}
